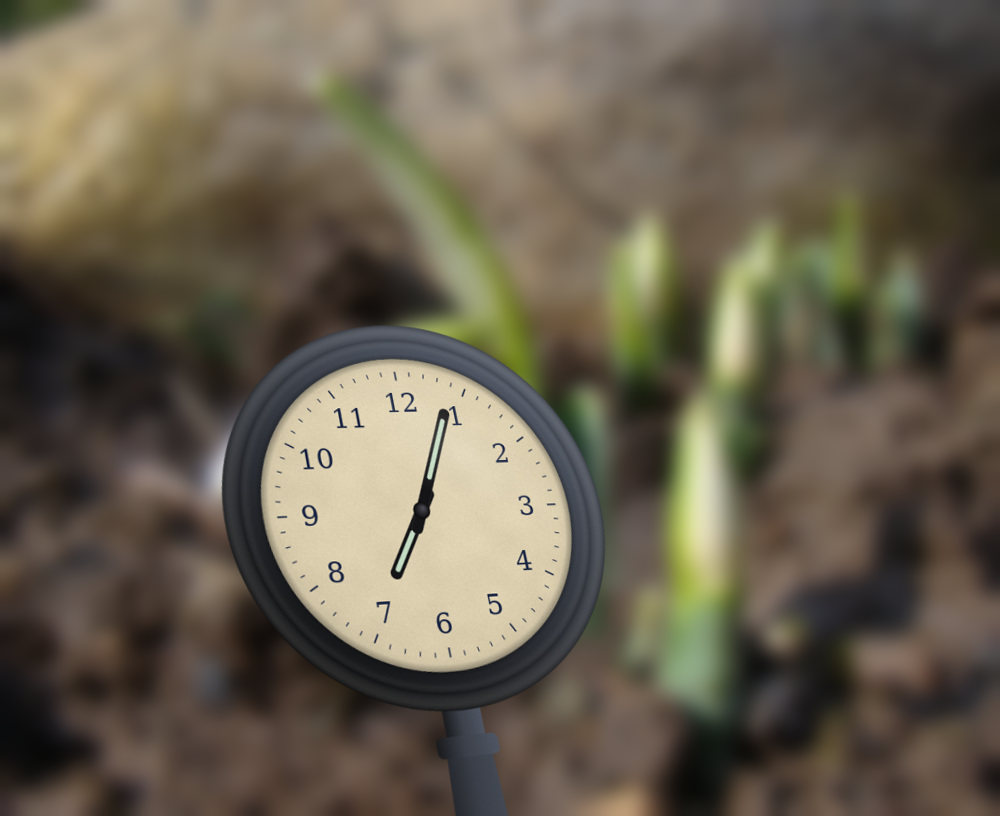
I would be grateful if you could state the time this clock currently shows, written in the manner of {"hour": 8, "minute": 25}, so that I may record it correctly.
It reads {"hour": 7, "minute": 4}
